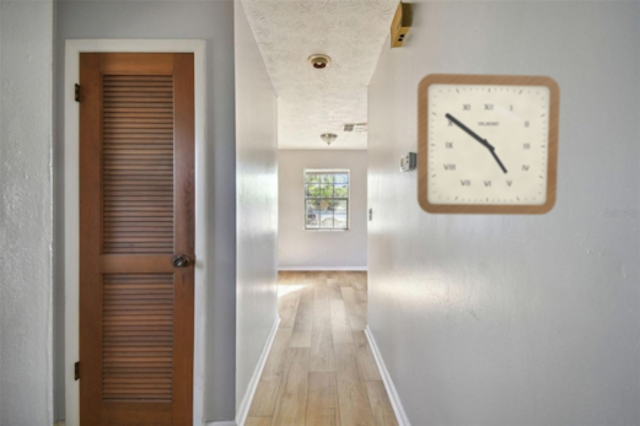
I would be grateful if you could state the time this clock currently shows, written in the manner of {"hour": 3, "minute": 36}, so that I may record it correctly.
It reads {"hour": 4, "minute": 51}
